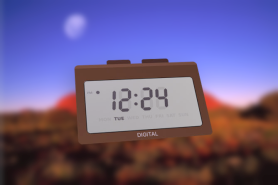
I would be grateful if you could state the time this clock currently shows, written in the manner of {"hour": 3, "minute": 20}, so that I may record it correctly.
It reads {"hour": 12, "minute": 24}
